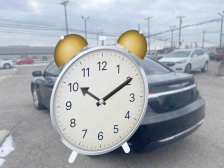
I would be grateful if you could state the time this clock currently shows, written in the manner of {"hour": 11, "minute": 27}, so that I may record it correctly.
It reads {"hour": 10, "minute": 10}
